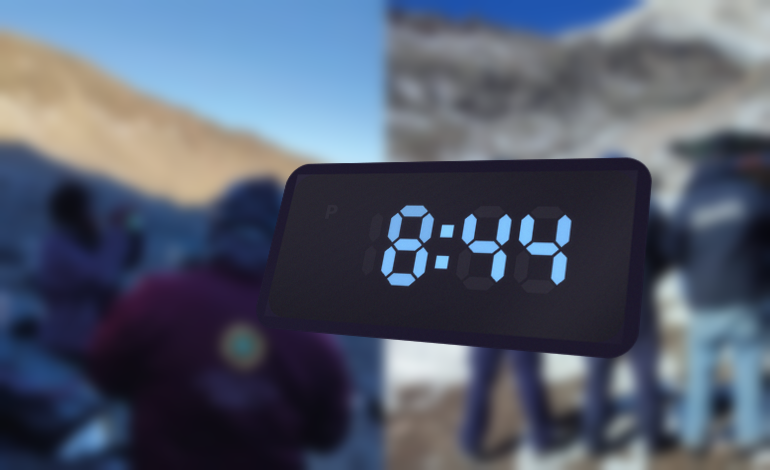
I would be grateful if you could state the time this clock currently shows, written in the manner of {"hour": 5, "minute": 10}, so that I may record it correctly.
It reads {"hour": 8, "minute": 44}
